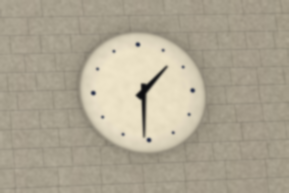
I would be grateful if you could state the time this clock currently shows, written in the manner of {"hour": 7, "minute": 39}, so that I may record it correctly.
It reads {"hour": 1, "minute": 31}
